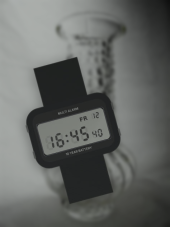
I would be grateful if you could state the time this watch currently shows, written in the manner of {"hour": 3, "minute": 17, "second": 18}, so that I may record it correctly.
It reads {"hour": 16, "minute": 45, "second": 40}
